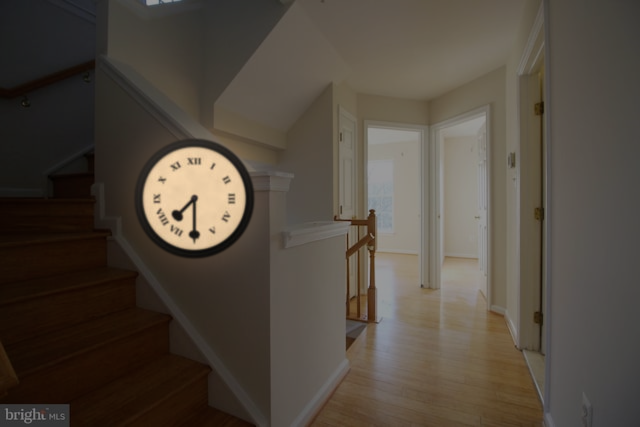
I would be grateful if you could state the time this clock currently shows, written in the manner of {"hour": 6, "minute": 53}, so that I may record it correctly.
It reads {"hour": 7, "minute": 30}
